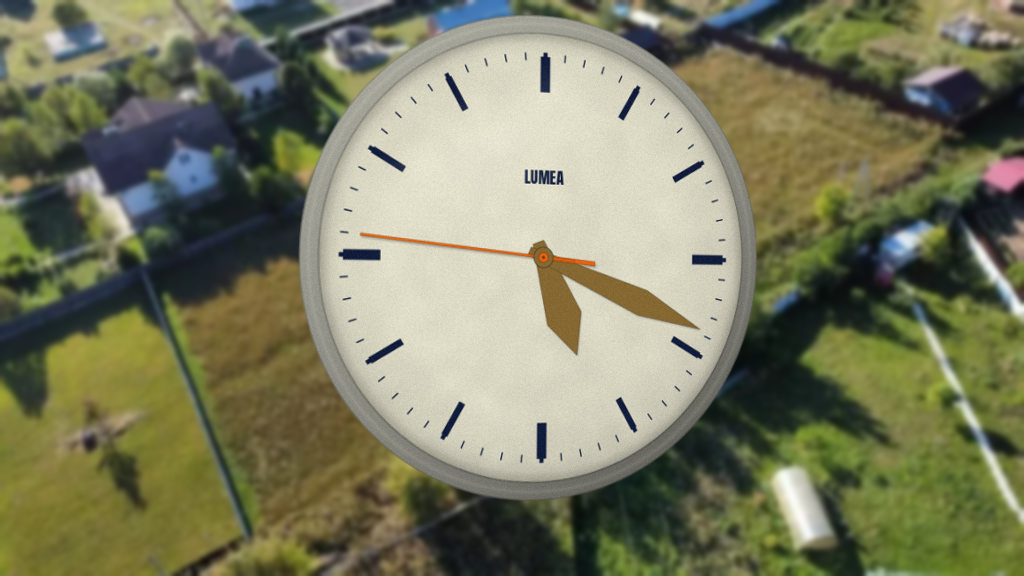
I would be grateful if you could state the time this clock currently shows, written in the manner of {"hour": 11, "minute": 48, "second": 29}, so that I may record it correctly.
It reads {"hour": 5, "minute": 18, "second": 46}
